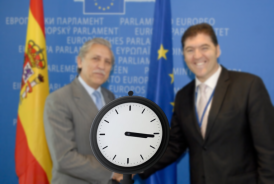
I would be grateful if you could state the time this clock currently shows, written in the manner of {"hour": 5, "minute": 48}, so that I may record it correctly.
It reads {"hour": 3, "minute": 16}
